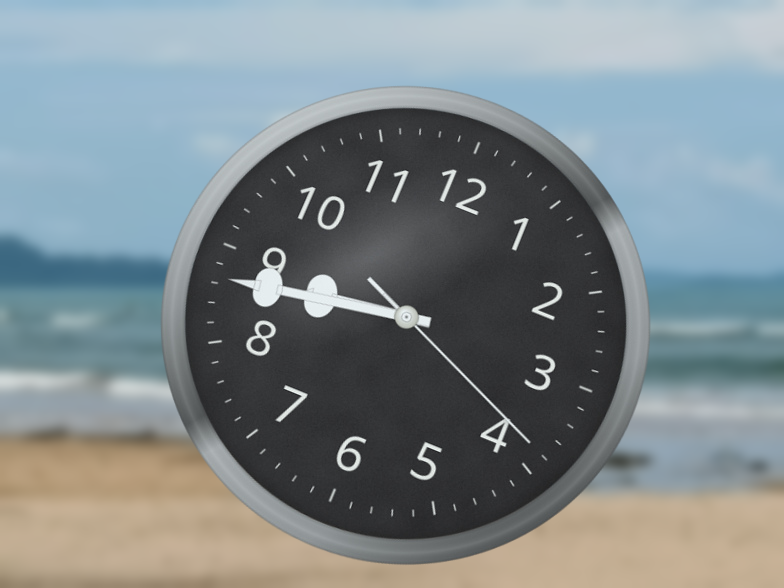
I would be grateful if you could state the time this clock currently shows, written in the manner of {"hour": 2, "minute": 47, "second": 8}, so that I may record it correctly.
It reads {"hour": 8, "minute": 43, "second": 19}
